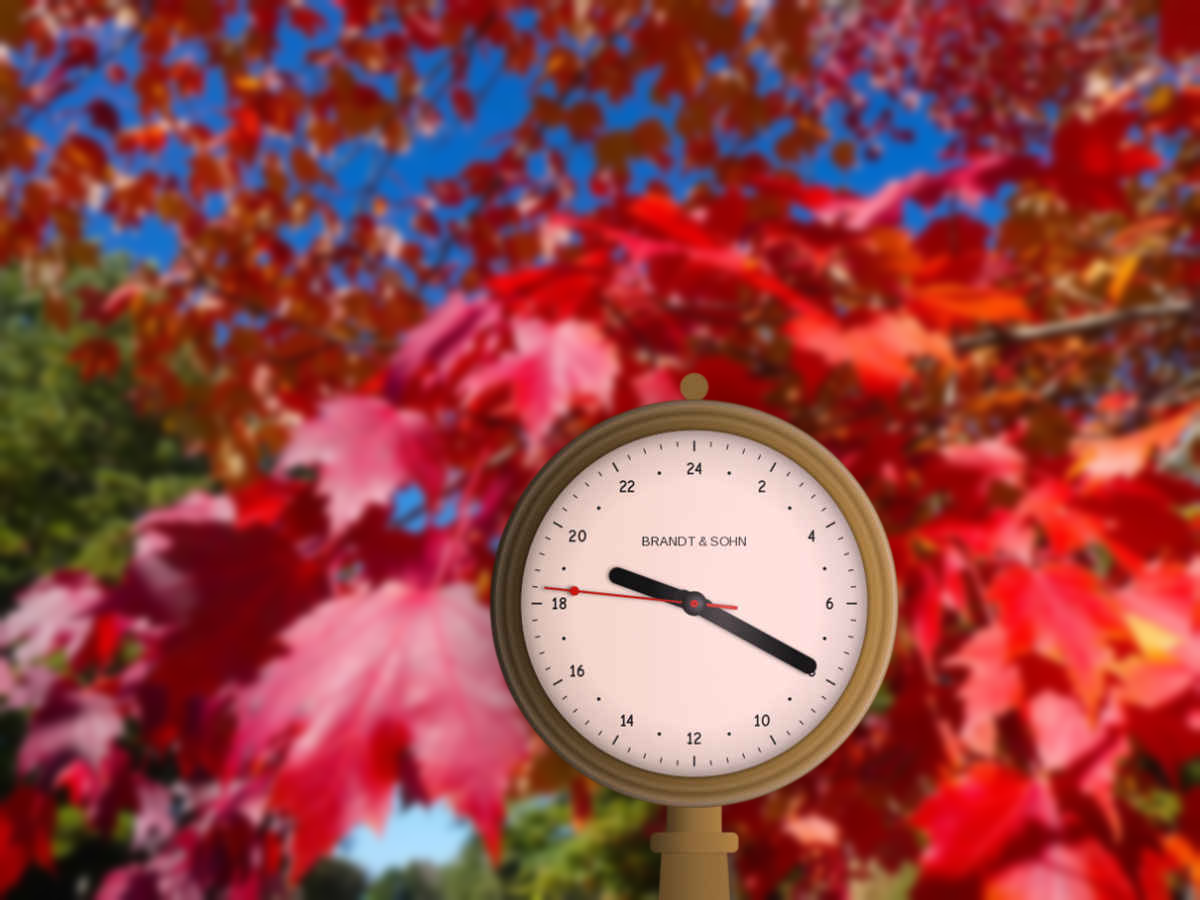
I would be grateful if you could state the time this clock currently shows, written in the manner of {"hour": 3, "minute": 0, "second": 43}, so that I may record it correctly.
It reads {"hour": 19, "minute": 19, "second": 46}
